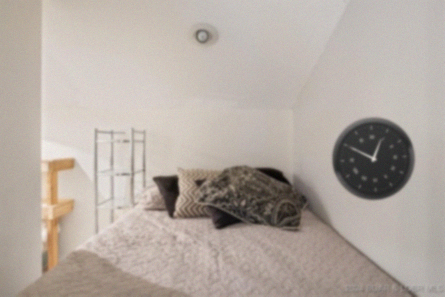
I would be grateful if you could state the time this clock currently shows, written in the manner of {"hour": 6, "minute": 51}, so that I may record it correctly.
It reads {"hour": 12, "minute": 50}
